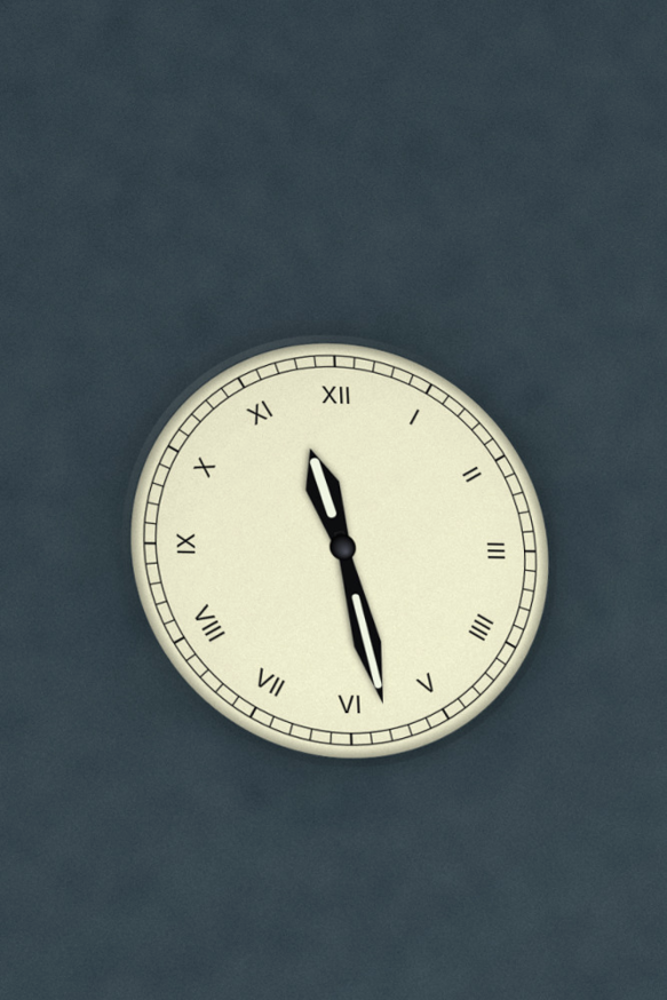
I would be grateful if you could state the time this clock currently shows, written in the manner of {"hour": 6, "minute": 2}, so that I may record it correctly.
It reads {"hour": 11, "minute": 28}
